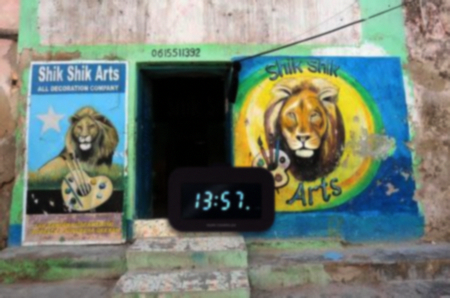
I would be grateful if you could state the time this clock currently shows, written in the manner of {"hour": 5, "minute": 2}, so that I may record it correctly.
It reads {"hour": 13, "minute": 57}
